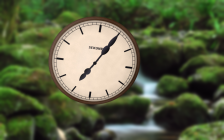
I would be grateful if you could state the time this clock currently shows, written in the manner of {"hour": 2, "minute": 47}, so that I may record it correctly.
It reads {"hour": 7, "minute": 5}
